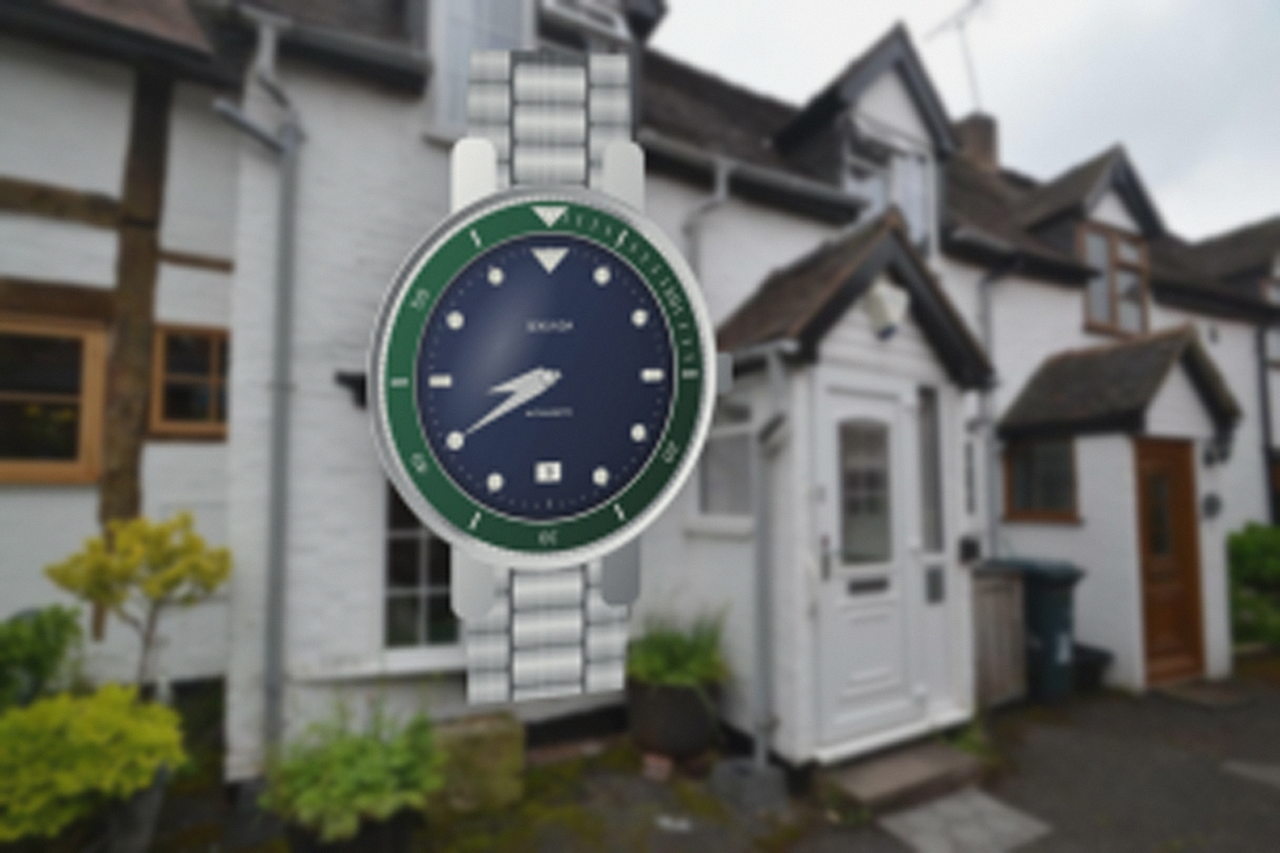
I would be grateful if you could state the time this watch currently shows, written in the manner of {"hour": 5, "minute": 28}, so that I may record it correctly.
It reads {"hour": 8, "minute": 40}
